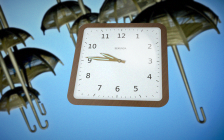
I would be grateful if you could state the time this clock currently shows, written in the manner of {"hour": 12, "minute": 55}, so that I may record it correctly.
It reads {"hour": 9, "minute": 46}
